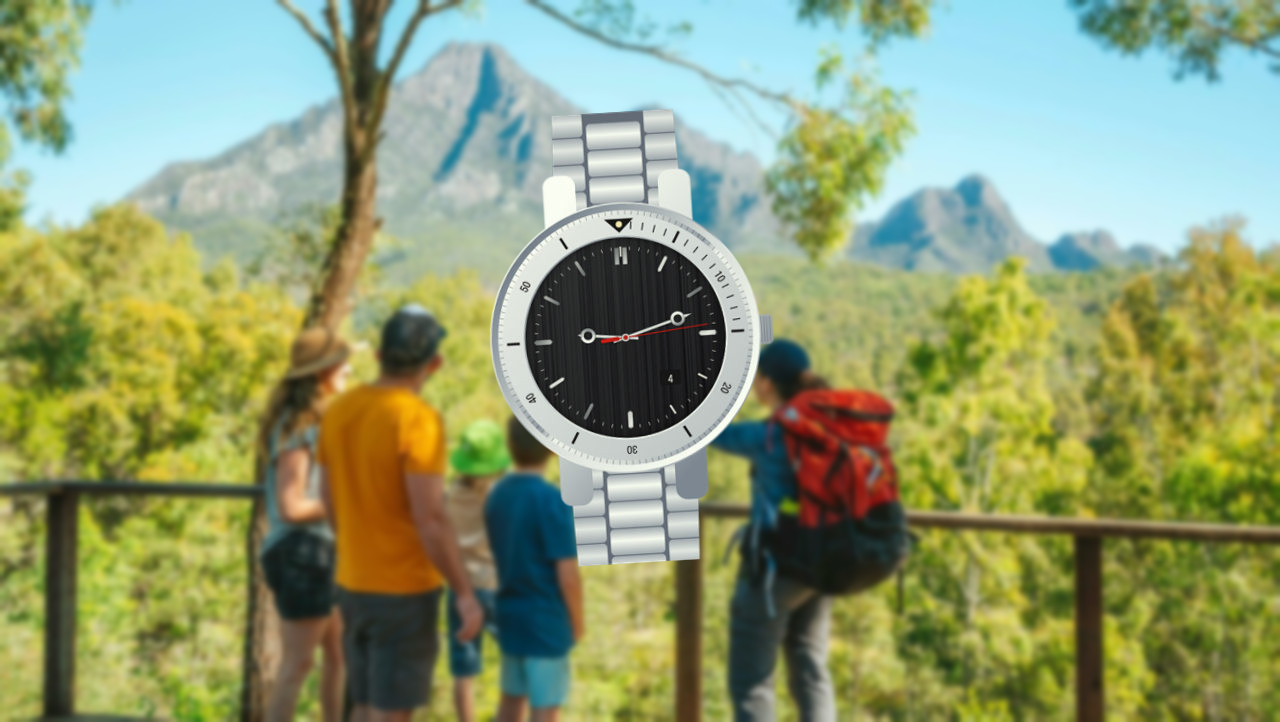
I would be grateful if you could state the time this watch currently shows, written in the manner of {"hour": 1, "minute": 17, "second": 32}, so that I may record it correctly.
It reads {"hour": 9, "minute": 12, "second": 14}
